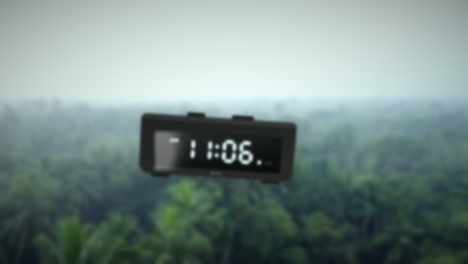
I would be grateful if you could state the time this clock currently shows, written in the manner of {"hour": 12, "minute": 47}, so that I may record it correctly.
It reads {"hour": 11, "minute": 6}
